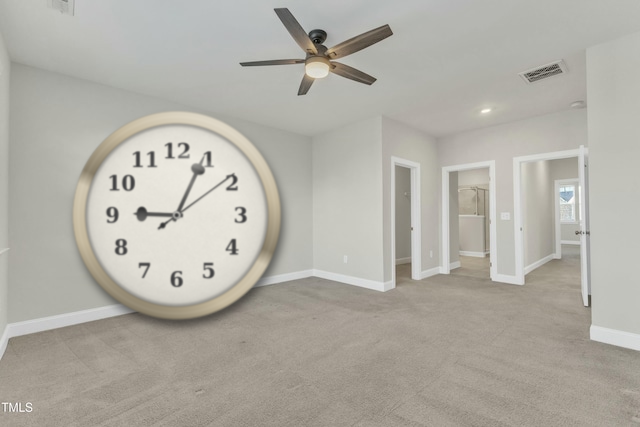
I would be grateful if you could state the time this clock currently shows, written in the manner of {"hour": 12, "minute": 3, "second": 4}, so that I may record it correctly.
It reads {"hour": 9, "minute": 4, "second": 9}
